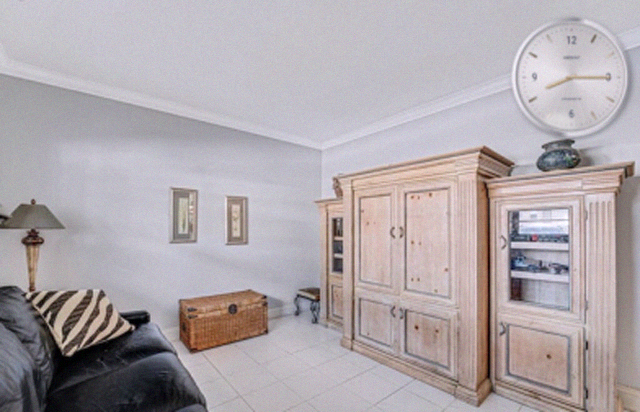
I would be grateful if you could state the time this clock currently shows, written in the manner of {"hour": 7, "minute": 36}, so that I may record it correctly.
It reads {"hour": 8, "minute": 15}
